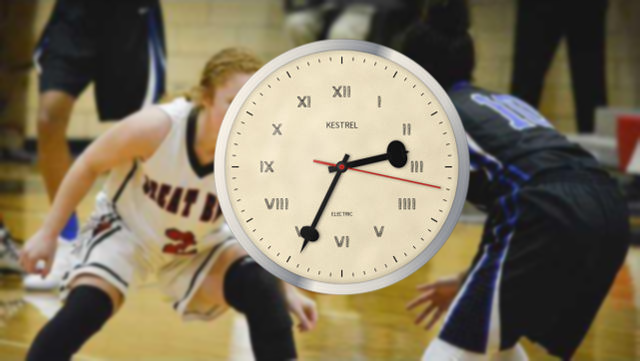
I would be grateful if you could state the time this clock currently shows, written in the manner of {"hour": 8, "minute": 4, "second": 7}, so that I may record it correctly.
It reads {"hour": 2, "minute": 34, "second": 17}
